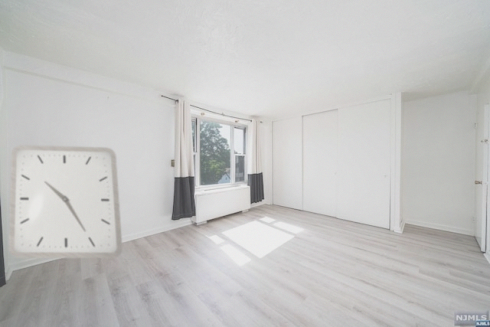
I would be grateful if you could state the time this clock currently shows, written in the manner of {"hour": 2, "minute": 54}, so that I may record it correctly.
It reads {"hour": 10, "minute": 25}
